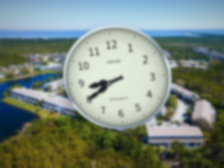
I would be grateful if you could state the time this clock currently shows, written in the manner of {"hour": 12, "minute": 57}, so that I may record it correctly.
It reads {"hour": 8, "minute": 40}
